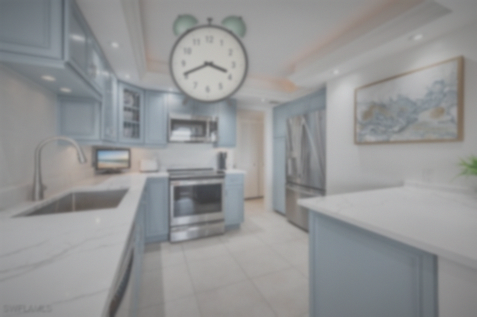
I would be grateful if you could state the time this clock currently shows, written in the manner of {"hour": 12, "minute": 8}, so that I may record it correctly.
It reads {"hour": 3, "minute": 41}
